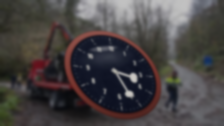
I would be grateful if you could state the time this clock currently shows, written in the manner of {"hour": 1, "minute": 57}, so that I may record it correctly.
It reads {"hour": 3, "minute": 26}
